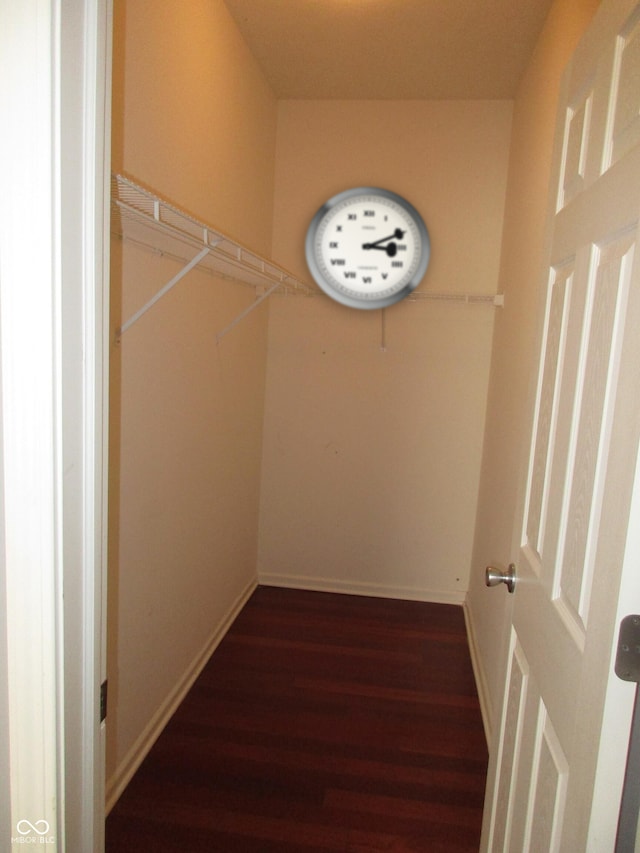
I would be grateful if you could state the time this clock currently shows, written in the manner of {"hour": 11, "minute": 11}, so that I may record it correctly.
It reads {"hour": 3, "minute": 11}
